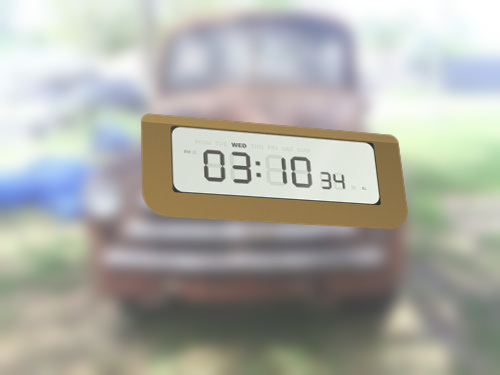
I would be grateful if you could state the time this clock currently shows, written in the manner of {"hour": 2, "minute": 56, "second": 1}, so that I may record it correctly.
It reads {"hour": 3, "minute": 10, "second": 34}
